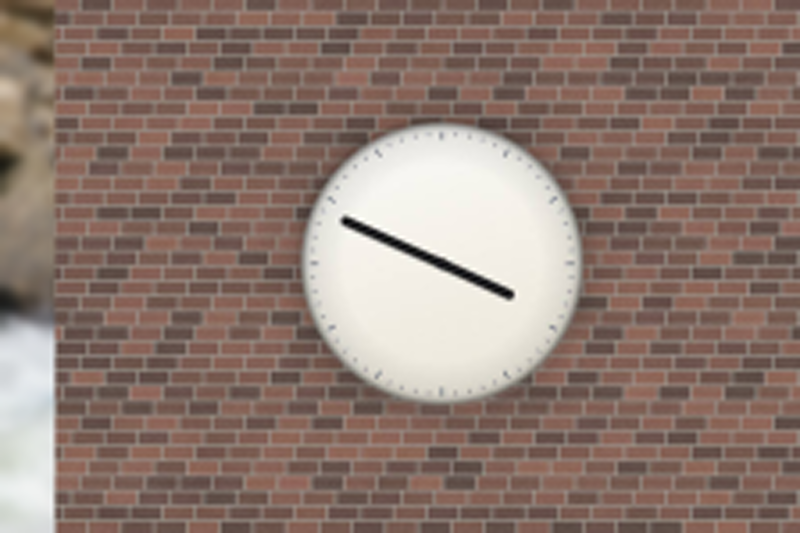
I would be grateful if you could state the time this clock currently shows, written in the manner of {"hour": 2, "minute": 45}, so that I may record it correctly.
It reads {"hour": 3, "minute": 49}
